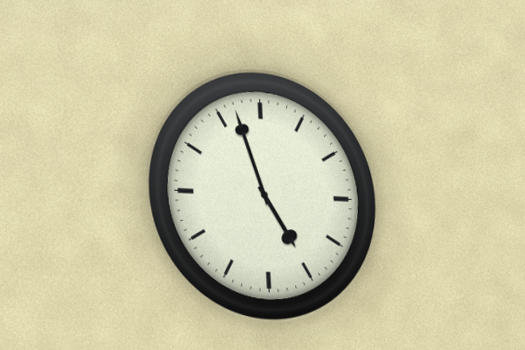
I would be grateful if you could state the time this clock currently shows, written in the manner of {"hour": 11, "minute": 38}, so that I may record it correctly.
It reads {"hour": 4, "minute": 57}
